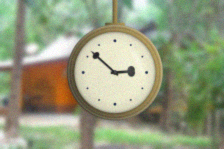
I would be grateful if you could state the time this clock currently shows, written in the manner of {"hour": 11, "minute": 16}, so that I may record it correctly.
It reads {"hour": 2, "minute": 52}
